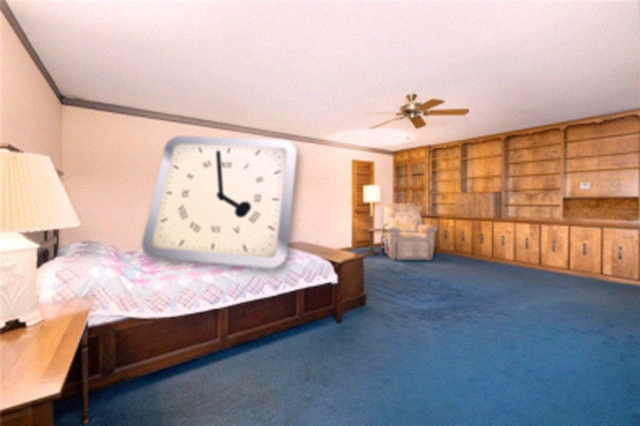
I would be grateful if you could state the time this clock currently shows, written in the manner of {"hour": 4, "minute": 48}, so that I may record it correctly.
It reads {"hour": 3, "minute": 58}
